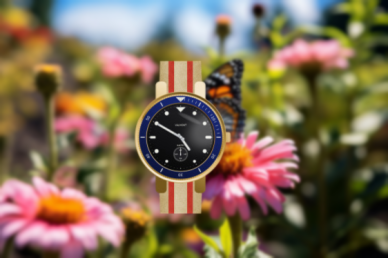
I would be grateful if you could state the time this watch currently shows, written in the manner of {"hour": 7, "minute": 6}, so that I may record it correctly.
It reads {"hour": 4, "minute": 50}
